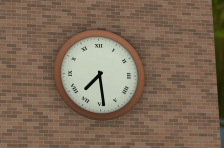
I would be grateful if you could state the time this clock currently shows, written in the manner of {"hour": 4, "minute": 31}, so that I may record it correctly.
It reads {"hour": 7, "minute": 29}
